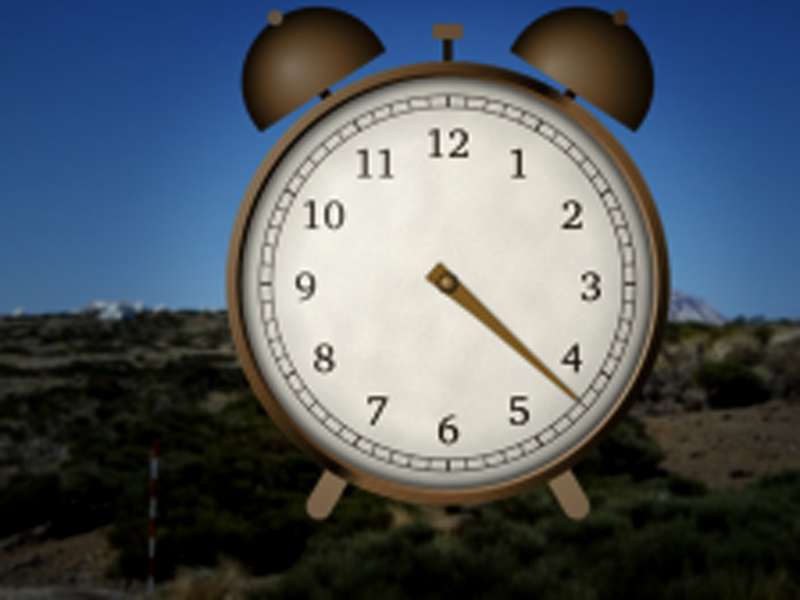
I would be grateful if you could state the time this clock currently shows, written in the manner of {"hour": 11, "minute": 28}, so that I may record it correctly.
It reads {"hour": 4, "minute": 22}
